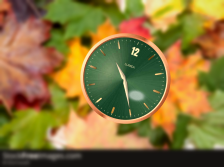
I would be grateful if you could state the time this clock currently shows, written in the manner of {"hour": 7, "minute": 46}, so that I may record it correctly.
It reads {"hour": 10, "minute": 25}
